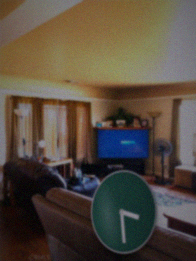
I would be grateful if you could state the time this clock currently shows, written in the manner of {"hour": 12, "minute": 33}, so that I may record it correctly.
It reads {"hour": 3, "minute": 29}
